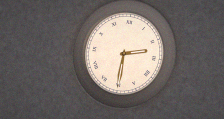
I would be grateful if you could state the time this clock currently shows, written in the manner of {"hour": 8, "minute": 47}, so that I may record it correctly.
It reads {"hour": 2, "minute": 30}
